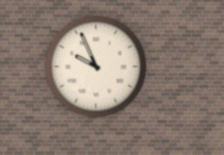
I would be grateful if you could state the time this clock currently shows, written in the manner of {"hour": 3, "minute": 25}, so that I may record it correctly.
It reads {"hour": 9, "minute": 56}
